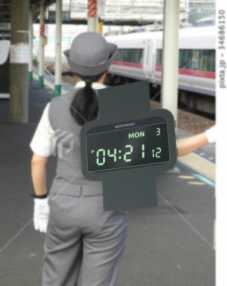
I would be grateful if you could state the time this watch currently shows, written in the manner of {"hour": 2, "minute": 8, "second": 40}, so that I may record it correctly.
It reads {"hour": 4, "minute": 21, "second": 12}
